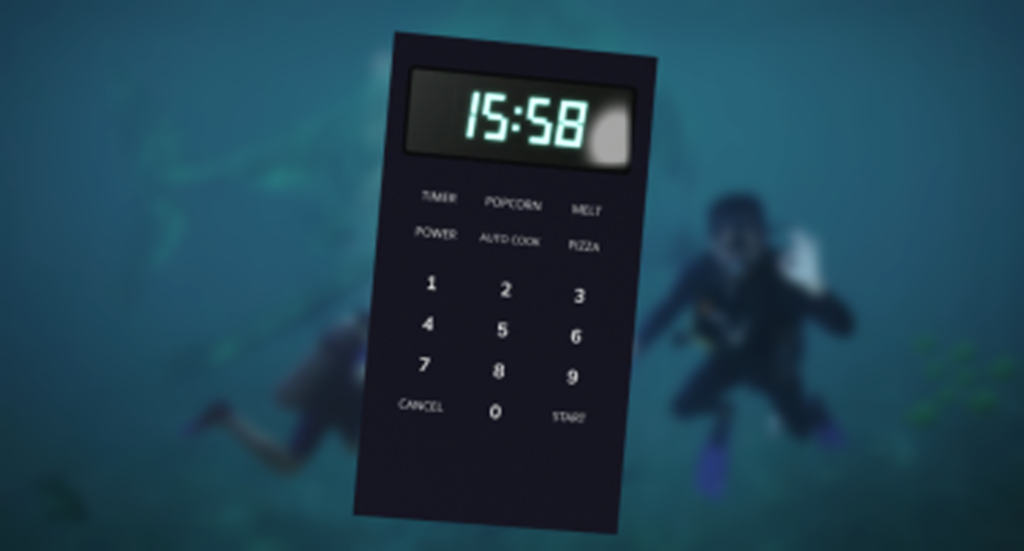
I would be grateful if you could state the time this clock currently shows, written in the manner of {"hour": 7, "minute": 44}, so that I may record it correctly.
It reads {"hour": 15, "minute": 58}
